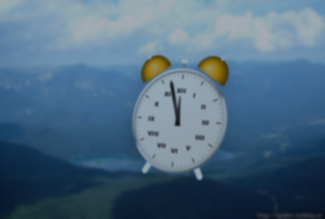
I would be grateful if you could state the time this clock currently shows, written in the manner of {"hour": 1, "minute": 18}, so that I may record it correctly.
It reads {"hour": 11, "minute": 57}
